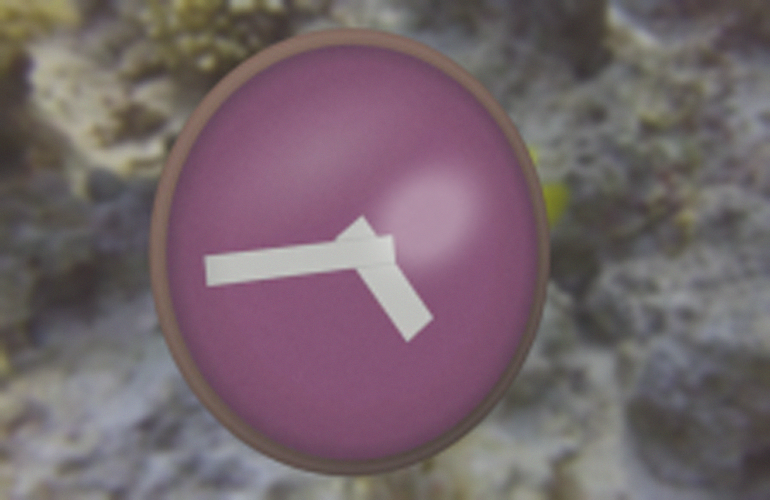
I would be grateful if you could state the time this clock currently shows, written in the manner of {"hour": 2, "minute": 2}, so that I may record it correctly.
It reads {"hour": 4, "minute": 44}
